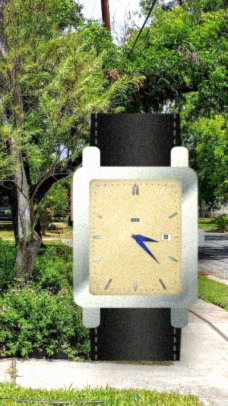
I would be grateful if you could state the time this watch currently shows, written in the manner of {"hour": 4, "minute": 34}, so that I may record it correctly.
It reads {"hour": 3, "minute": 23}
